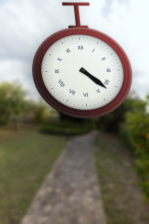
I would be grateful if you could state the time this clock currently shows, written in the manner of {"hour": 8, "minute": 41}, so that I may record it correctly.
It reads {"hour": 4, "minute": 22}
